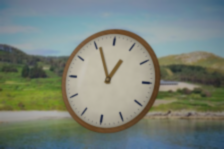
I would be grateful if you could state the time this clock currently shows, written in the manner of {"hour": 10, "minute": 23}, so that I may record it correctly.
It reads {"hour": 12, "minute": 56}
